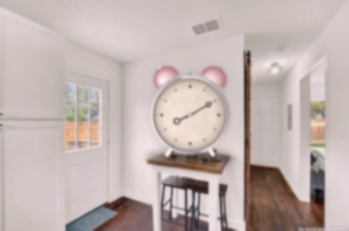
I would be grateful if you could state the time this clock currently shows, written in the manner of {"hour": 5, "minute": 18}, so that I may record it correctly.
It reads {"hour": 8, "minute": 10}
